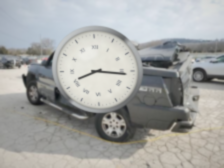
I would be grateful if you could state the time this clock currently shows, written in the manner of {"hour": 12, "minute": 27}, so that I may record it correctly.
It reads {"hour": 8, "minute": 16}
